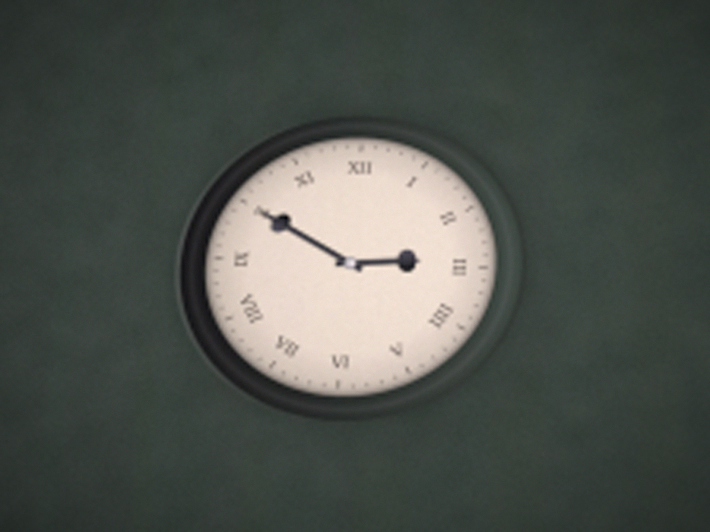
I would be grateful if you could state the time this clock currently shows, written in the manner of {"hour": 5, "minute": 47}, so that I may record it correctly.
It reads {"hour": 2, "minute": 50}
